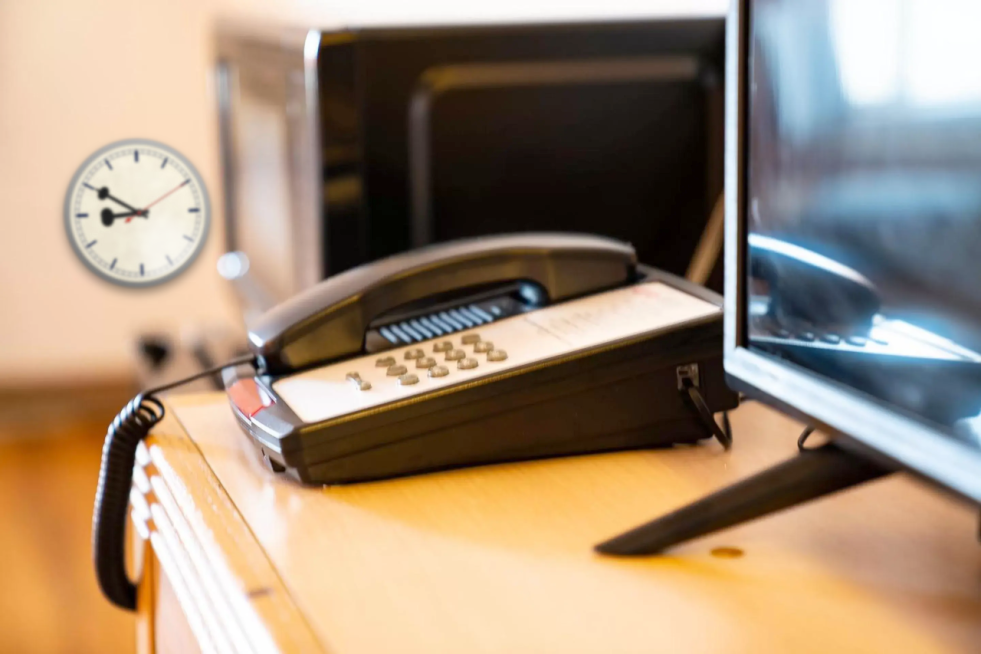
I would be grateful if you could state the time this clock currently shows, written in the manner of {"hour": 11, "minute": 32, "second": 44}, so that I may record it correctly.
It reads {"hour": 8, "minute": 50, "second": 10}
